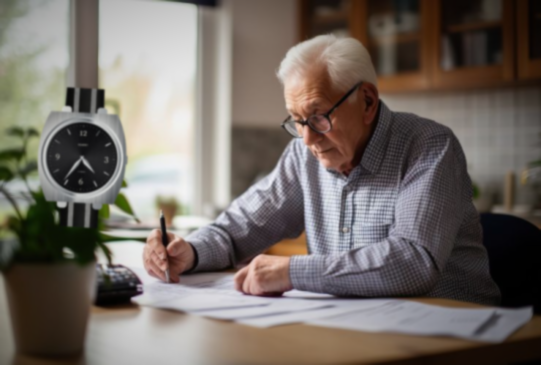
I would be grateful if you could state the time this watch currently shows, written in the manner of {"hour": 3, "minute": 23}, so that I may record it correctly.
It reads {"hour": 4, "minute": 36}
